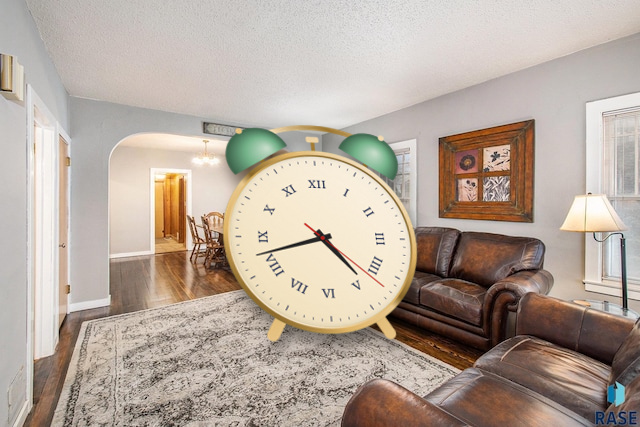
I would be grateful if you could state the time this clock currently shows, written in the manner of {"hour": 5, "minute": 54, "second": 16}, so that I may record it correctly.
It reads {"hour": 4, "minute": 42, "second": 22}
